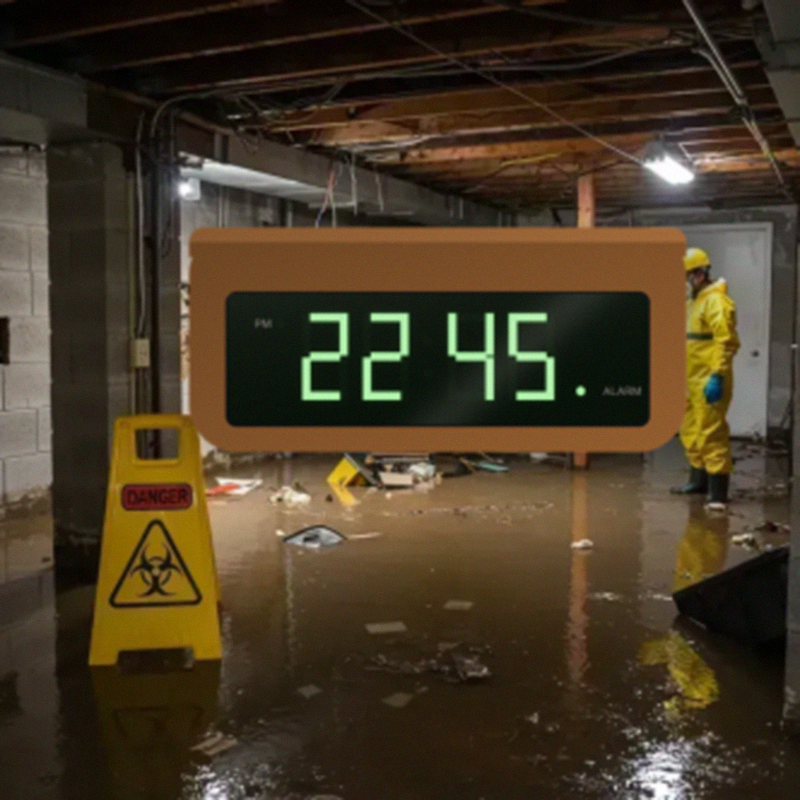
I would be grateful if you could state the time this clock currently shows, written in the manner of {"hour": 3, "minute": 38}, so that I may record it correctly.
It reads {"hour": 22, "minute": 45}
